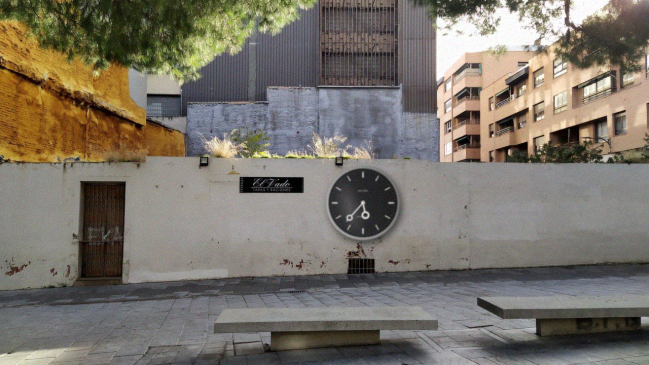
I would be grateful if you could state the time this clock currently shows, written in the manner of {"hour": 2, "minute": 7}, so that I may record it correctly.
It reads {"hour": 5, "minute": 37}
